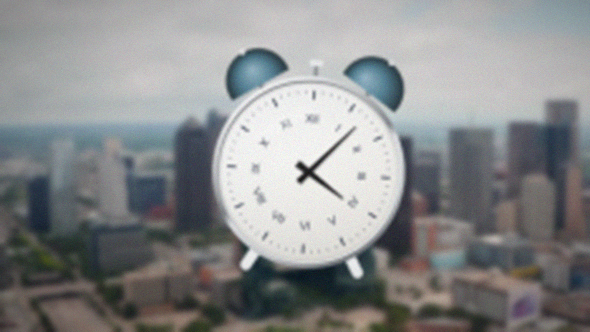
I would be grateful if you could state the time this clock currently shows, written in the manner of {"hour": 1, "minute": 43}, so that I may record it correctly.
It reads {"hour": 4, "minute": 7}
